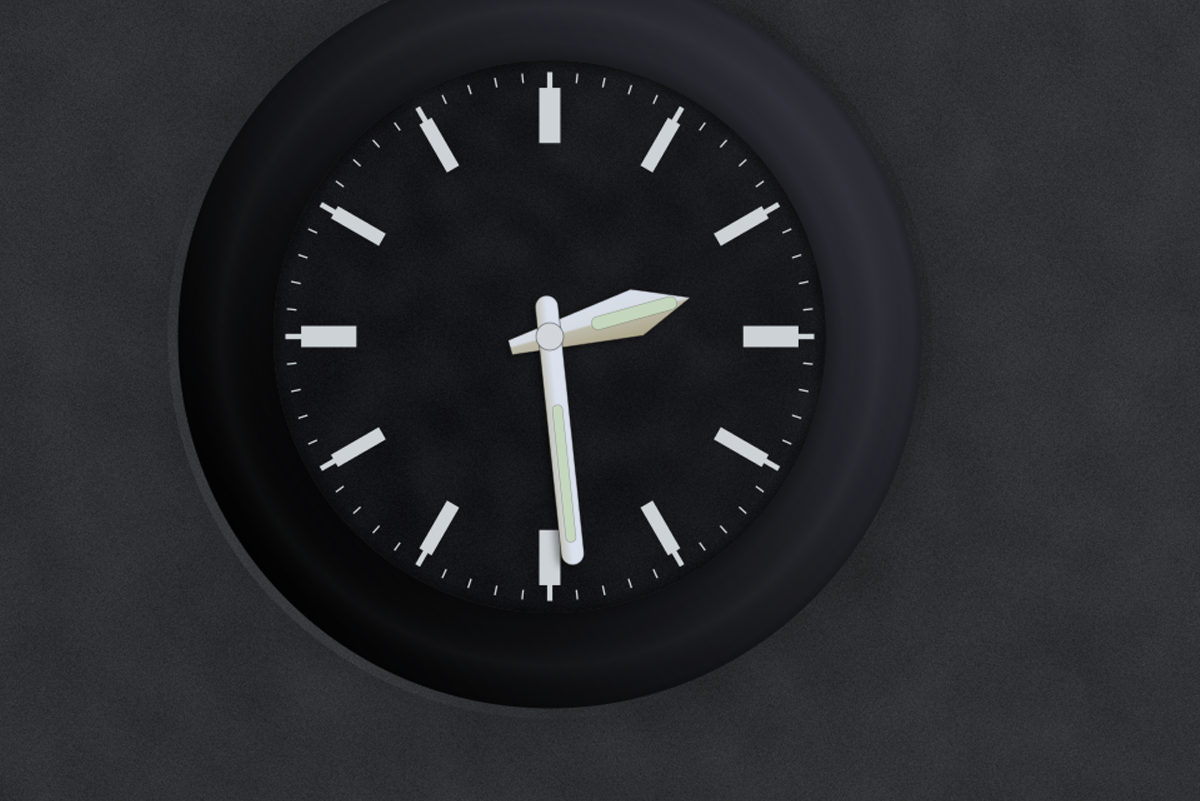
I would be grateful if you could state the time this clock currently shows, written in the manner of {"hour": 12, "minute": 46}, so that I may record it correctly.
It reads {"hour": 2, "minute": 29}
